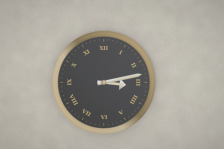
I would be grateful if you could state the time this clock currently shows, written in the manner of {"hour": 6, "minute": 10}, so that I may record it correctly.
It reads {"hour": 3, "minute": 13}
